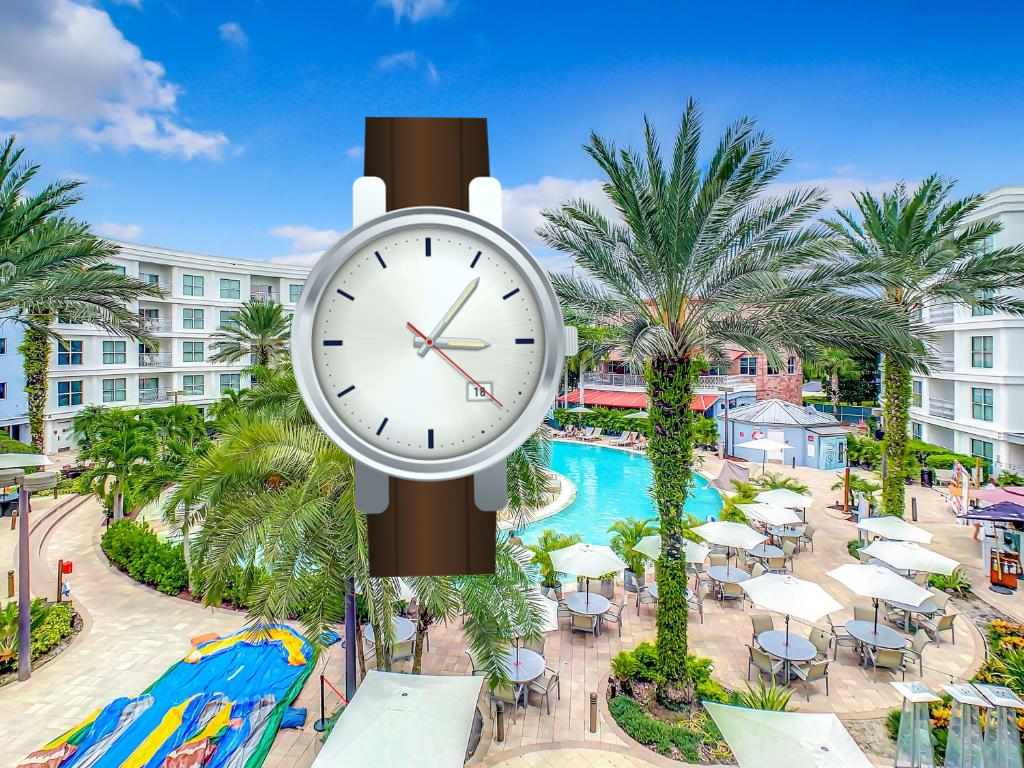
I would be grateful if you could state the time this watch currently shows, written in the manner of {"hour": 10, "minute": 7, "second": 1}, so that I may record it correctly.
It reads {"hour": 3, "minute": 6, "second": 22}
